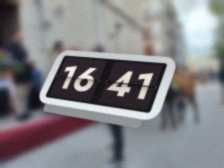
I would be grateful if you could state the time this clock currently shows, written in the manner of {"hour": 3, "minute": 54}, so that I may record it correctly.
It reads {"hour": 16, "minute": 41}
